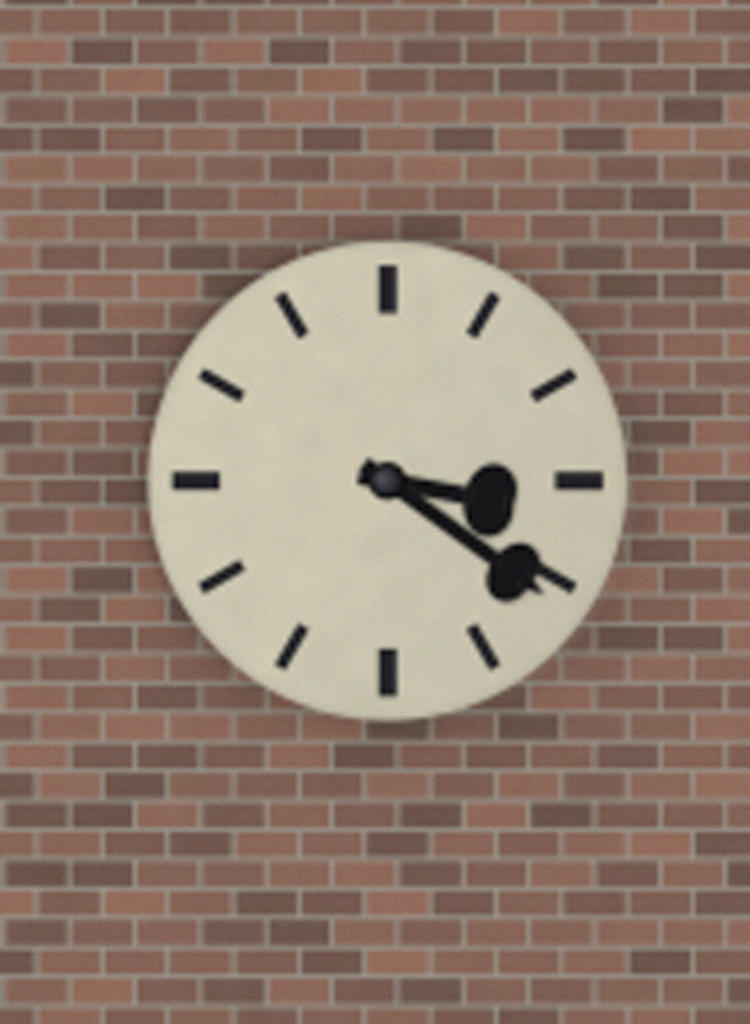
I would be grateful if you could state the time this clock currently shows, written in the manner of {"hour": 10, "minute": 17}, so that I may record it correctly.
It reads {"hour": 3, "minute": 21}
